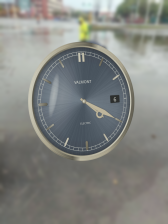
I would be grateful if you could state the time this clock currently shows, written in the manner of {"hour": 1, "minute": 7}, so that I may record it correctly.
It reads {"hour": 4, "minute": 20}
